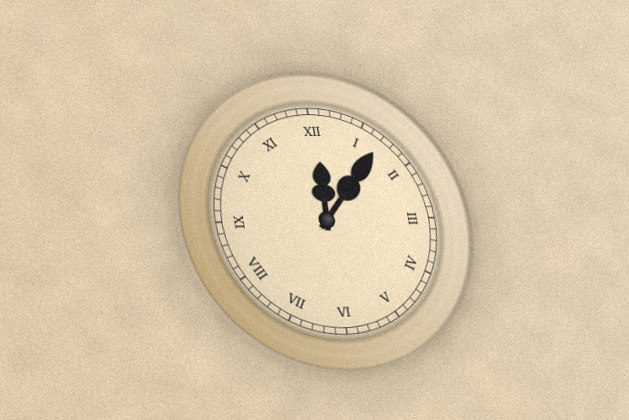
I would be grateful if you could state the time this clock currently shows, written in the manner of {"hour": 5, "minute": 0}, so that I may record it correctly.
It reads {"hour": 12, "minute": 7}
